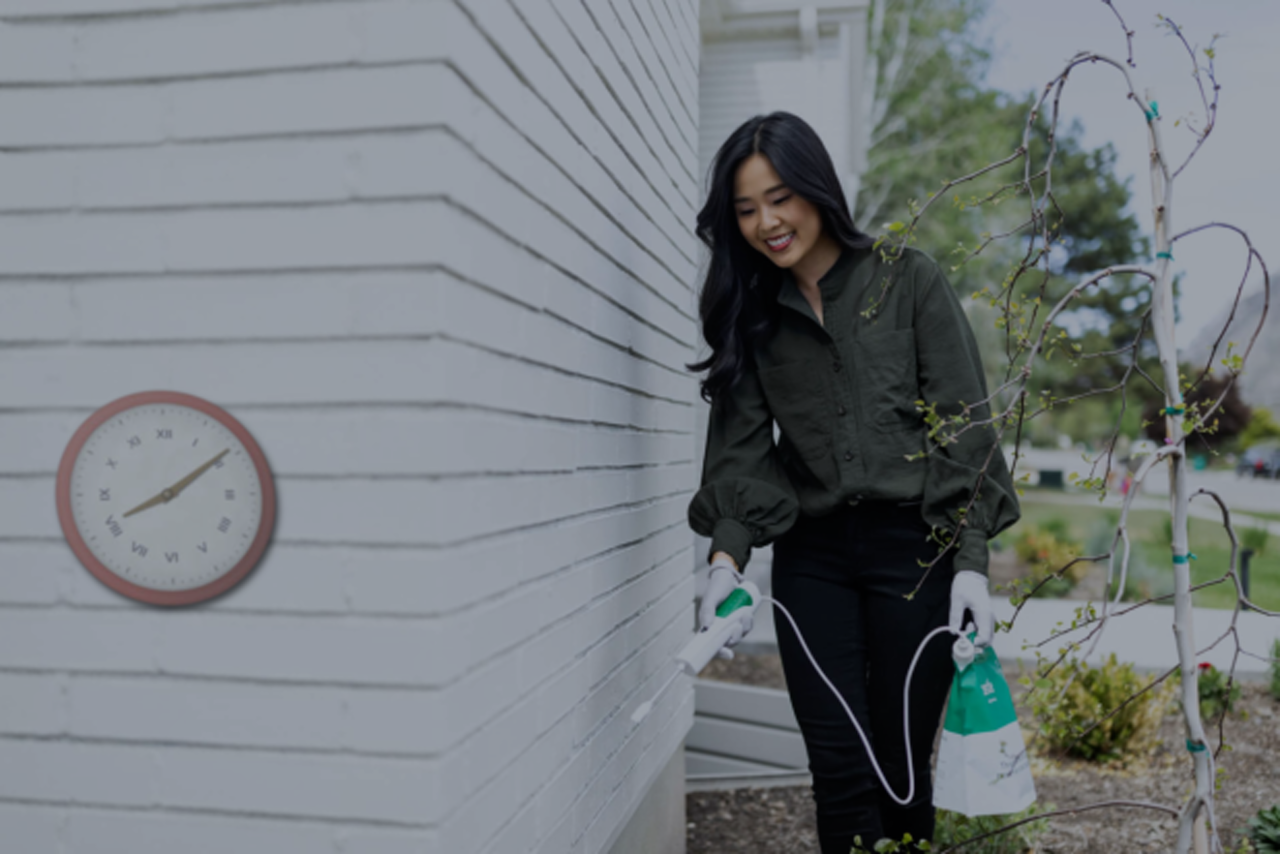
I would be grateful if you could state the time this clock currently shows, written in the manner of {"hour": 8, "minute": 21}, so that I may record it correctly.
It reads {"hour": 8, "minute": 9}
